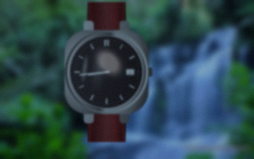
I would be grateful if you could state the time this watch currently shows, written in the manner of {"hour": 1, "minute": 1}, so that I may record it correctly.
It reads {"hour": 8, "minute": 44}
